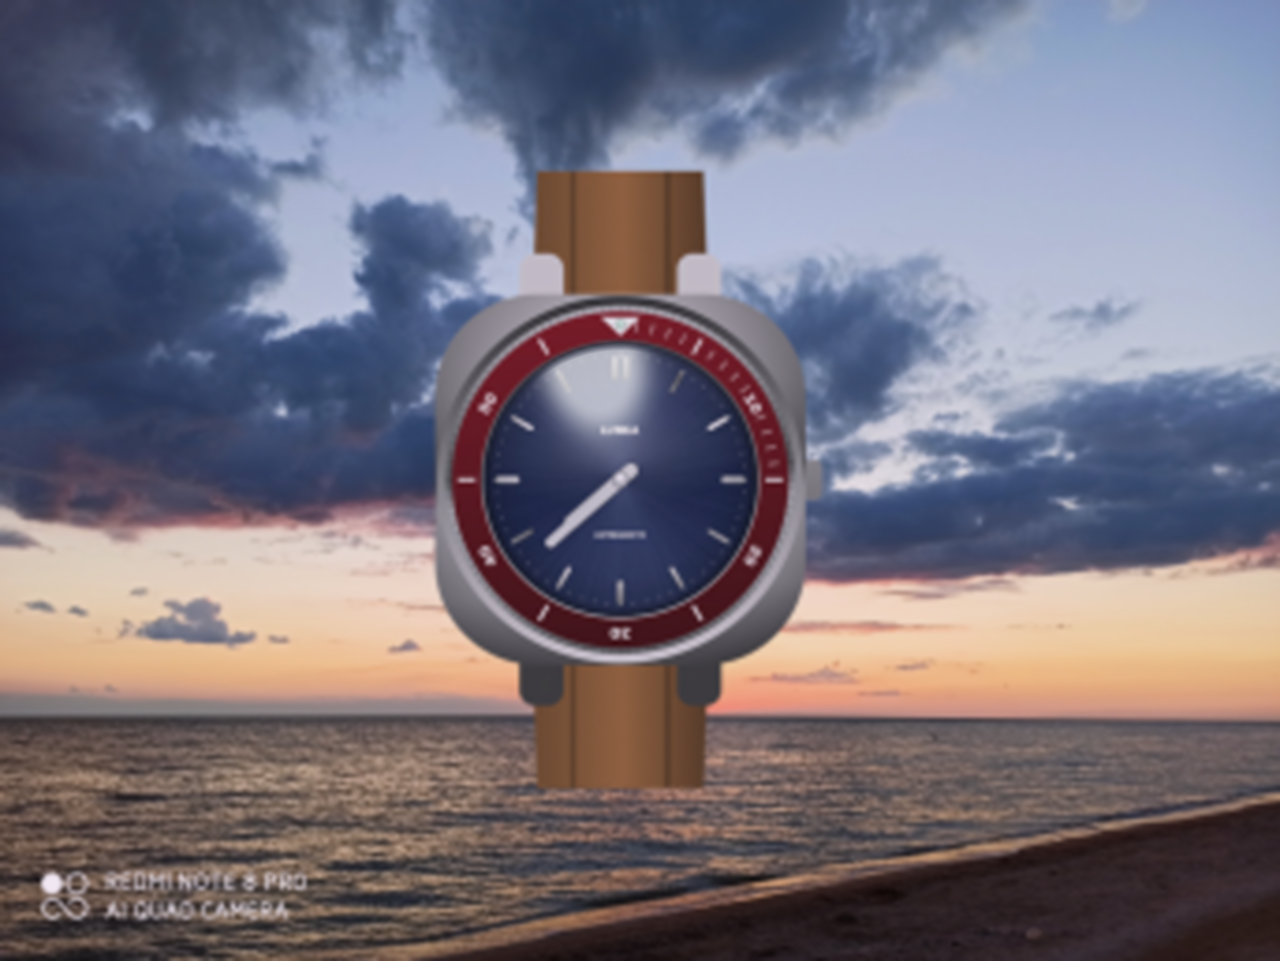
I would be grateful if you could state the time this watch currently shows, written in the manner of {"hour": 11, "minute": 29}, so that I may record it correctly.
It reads {"hour": 7, "minute": 38}
